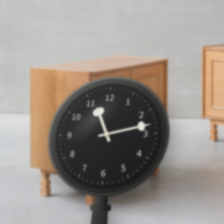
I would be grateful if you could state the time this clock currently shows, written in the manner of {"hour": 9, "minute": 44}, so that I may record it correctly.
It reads {"hour": 11, "minute": 13}
